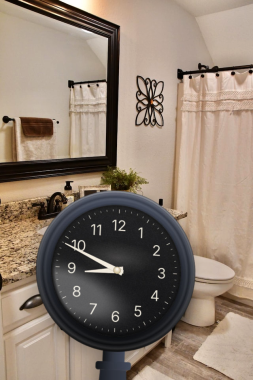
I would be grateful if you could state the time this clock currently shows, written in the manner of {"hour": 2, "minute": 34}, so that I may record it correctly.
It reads {"hour": 8, "minute": 49}
